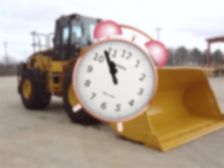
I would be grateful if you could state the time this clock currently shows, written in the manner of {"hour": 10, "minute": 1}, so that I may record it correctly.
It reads {"hour": 10, "minute": 53}
